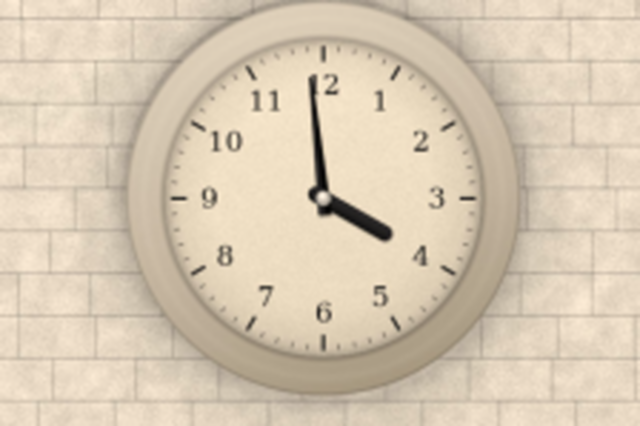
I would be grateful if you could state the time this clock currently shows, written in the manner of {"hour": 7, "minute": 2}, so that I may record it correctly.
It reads {"hour": 3, "minute": 59}
